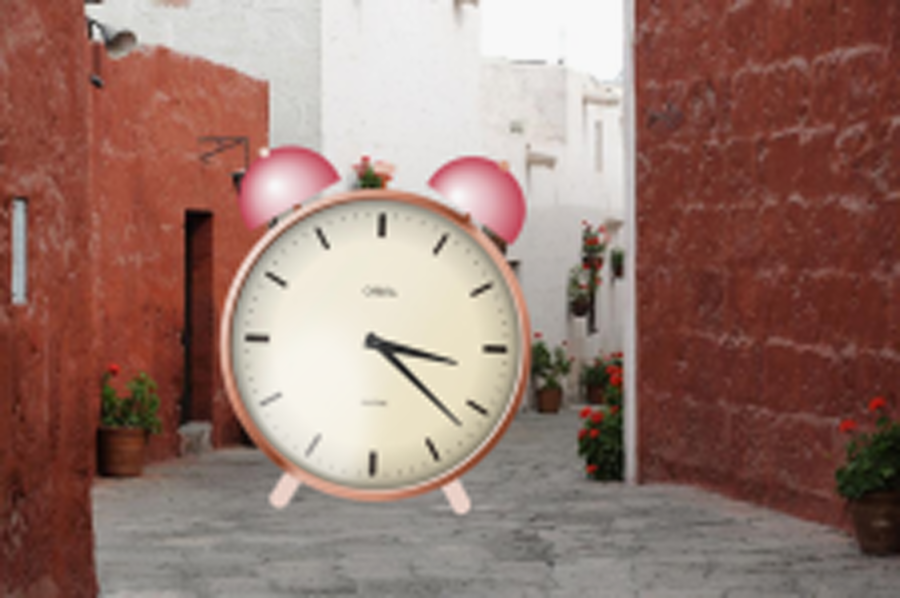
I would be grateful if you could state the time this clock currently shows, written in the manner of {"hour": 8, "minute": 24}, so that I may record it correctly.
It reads {"hour": 3, "minute": 22}
